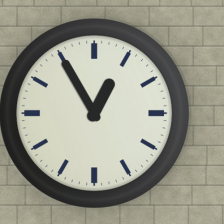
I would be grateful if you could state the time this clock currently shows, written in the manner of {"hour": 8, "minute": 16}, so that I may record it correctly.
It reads {"hour": 12, "minute": 55}
